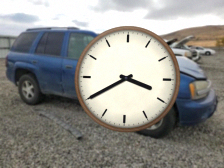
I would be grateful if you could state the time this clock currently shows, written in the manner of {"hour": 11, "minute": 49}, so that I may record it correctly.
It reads {"hour": 3, "minute": 40}
